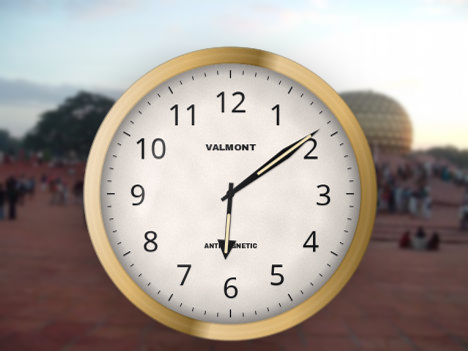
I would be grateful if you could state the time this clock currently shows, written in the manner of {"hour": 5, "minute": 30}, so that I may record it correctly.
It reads {"hour": 6, "minute": 9}
